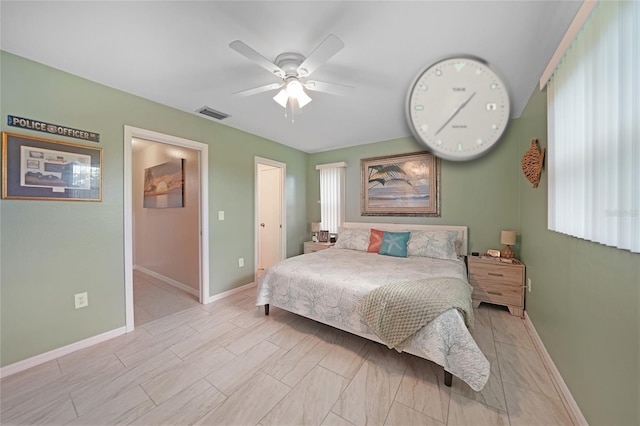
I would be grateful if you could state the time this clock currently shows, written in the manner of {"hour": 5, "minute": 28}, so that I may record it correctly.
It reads {"hour": 1, "minute": 37}
